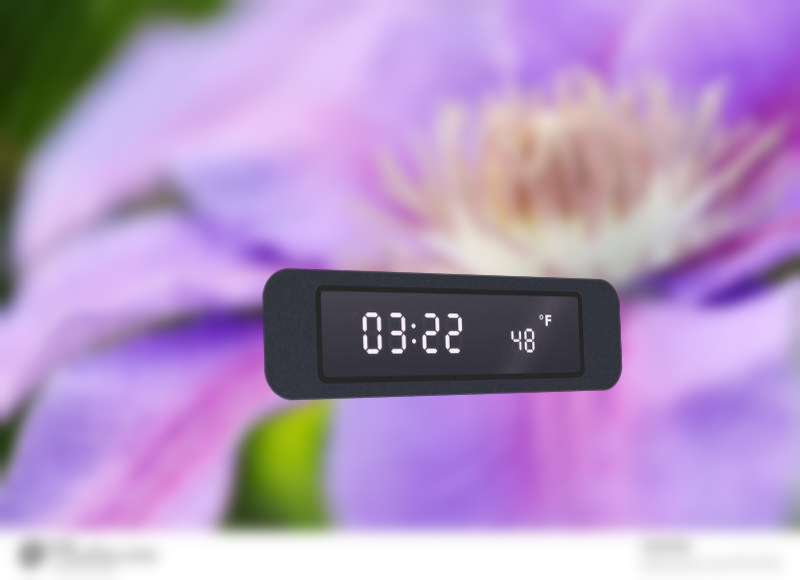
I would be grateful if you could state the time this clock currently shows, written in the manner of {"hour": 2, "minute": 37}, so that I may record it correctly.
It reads {"hour": 3, "minute": 22}
